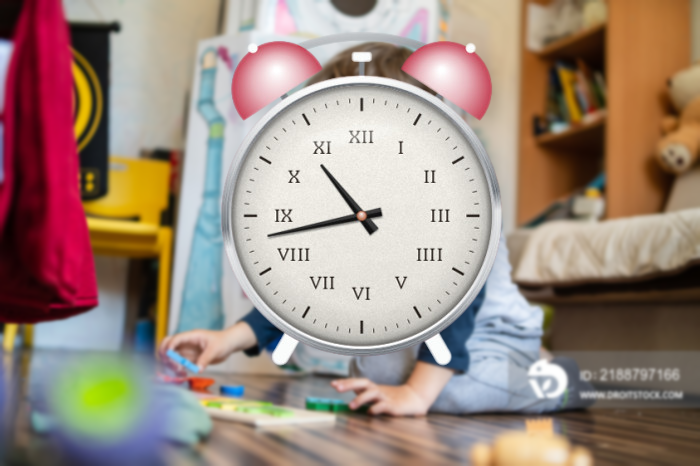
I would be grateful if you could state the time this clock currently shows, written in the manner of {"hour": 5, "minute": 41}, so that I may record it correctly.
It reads {"hour": 10, "minute": 43}
